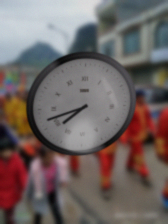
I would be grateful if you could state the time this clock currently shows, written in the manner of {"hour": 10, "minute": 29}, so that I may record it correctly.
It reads {"hour": 7, "minute": 42}
